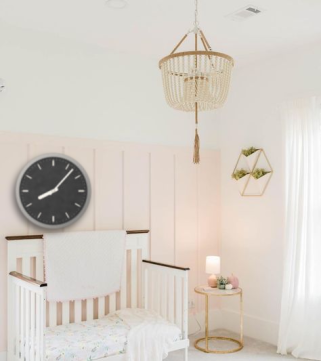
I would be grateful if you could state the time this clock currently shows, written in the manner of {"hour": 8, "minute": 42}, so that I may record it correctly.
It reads {"hour": 8, "minute": 7}
